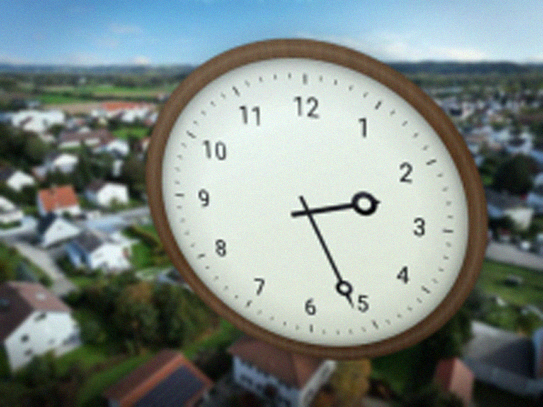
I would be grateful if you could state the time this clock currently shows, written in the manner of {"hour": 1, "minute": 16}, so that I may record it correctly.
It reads {"hour": 2, "minute": 26}
